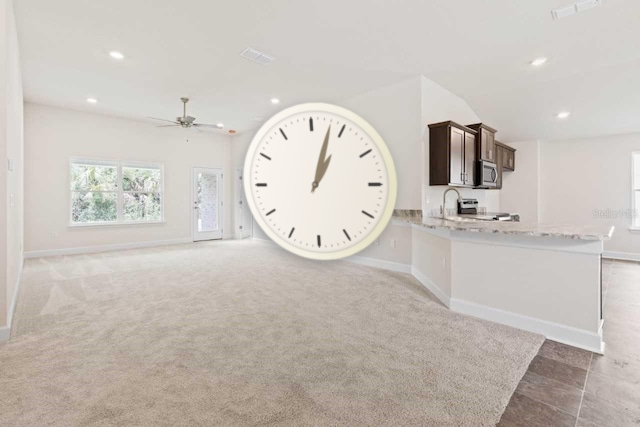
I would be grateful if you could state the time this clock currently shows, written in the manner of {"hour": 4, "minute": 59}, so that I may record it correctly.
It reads {"hour": 1, "minute": 3}
